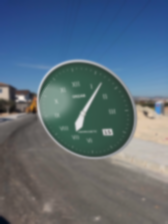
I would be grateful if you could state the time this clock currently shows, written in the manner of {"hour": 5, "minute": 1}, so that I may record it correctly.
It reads {"hour": 7, "minute": 7}
